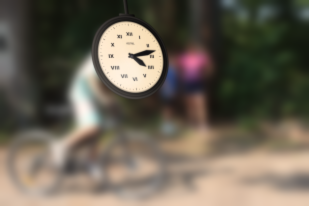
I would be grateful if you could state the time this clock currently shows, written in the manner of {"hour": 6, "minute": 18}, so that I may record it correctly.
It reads {"hour": 4, "minute": 13}
